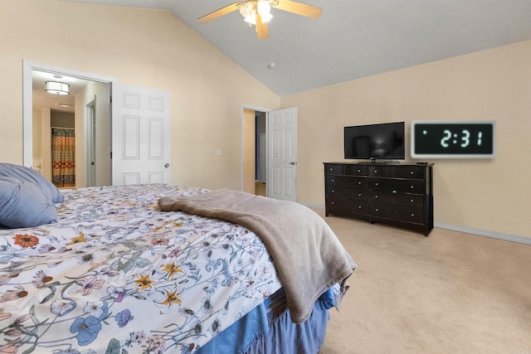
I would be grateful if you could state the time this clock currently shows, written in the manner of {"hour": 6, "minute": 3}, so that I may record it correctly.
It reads {"hour": 2, "minute": 31}
